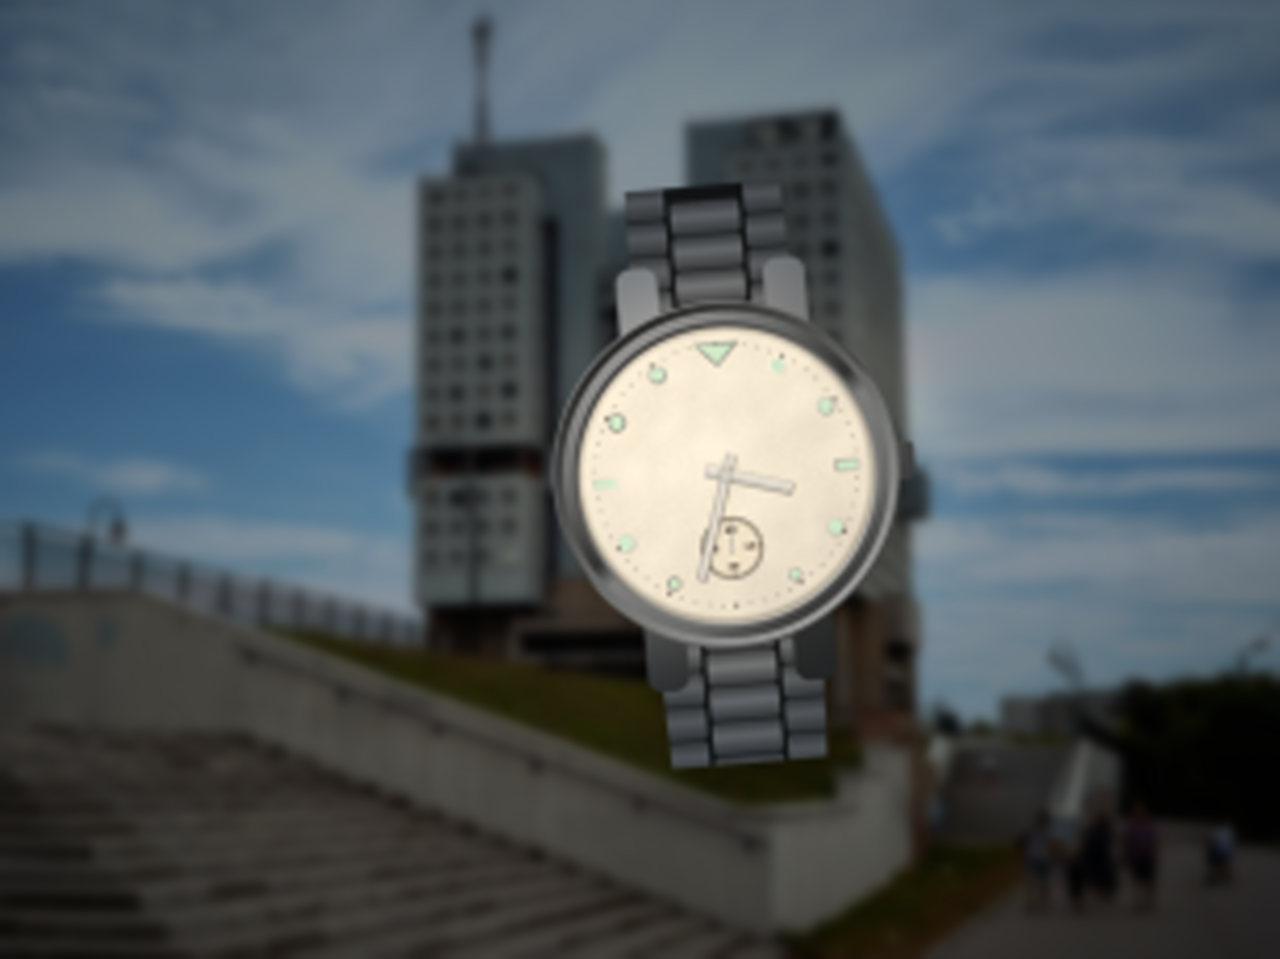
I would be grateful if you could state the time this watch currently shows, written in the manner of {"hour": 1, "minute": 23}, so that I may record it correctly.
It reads {"hour": 3, "minute": 33}
